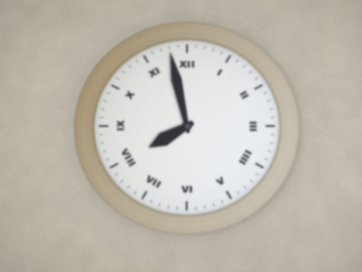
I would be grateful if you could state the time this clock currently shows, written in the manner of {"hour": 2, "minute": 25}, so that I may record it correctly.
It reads {"hour": 7, "minute": 58}
